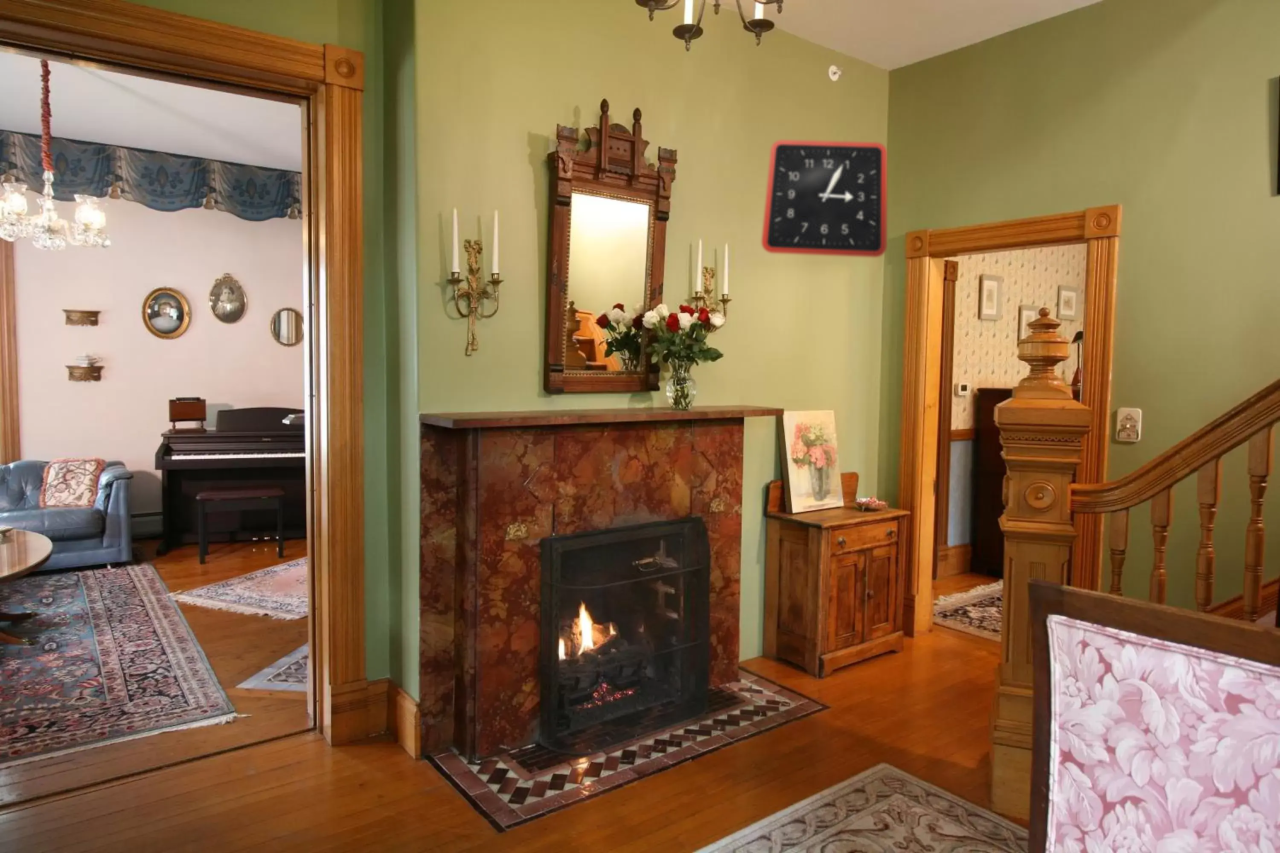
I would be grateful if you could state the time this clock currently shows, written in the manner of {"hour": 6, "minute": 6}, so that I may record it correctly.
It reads {"hour": 3, "minute": 4}
